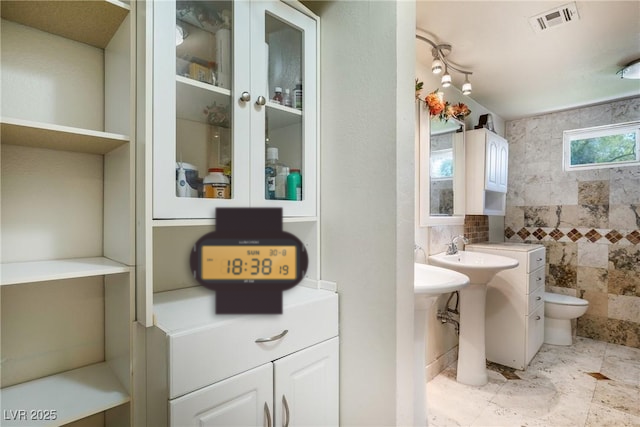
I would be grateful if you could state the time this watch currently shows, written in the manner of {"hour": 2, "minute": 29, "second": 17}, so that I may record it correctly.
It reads {"hour": 18, "minute": 38, "second": 19}
